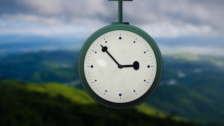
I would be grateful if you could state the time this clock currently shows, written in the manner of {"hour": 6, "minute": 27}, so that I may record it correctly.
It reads {"hour": 2, "minute": 53}
